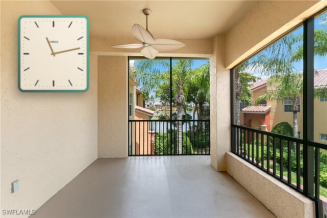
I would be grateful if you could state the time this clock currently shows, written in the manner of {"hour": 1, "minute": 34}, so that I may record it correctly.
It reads {"hour": 11, "minute": 13}
